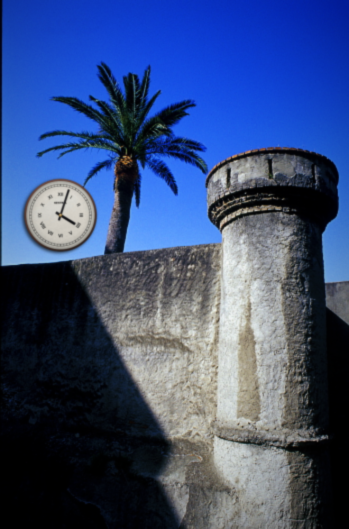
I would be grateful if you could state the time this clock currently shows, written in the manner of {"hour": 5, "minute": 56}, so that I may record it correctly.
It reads {"hour": 4, "minute": 3}
